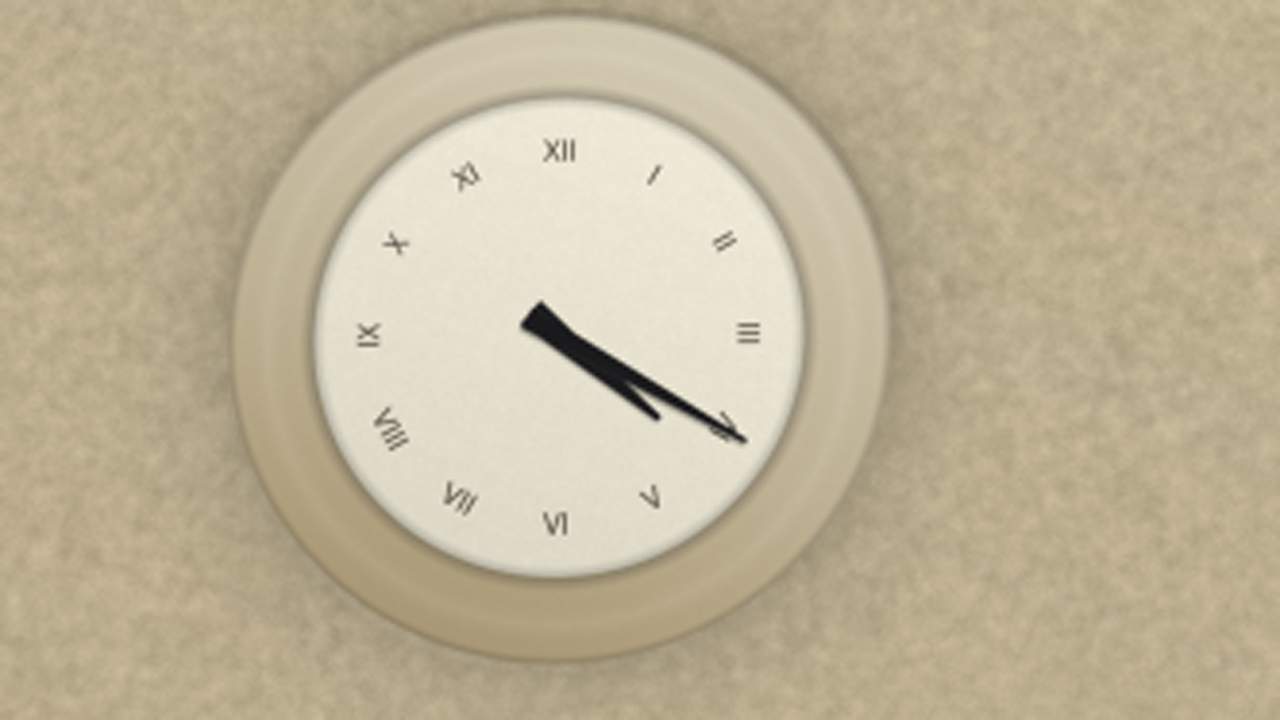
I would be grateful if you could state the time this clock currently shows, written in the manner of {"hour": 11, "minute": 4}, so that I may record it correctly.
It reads {"hour": 4, "minute": 20}
